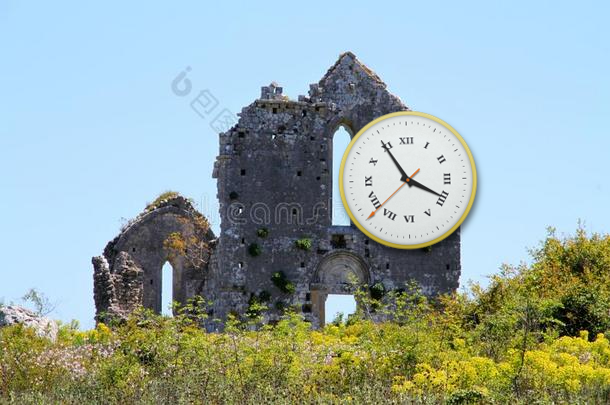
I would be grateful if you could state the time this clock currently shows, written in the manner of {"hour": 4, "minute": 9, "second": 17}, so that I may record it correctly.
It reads {"hour": 3, "minute": 54, "second": 38}
